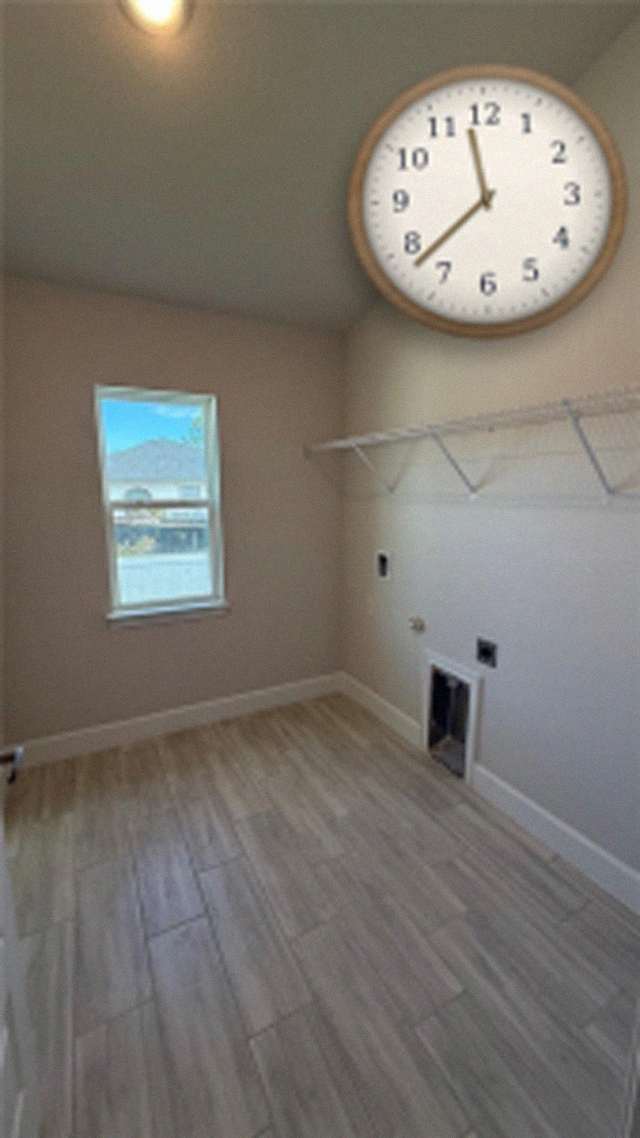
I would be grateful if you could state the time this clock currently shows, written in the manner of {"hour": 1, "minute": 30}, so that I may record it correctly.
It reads {"hour": 11, "minute": 38}
